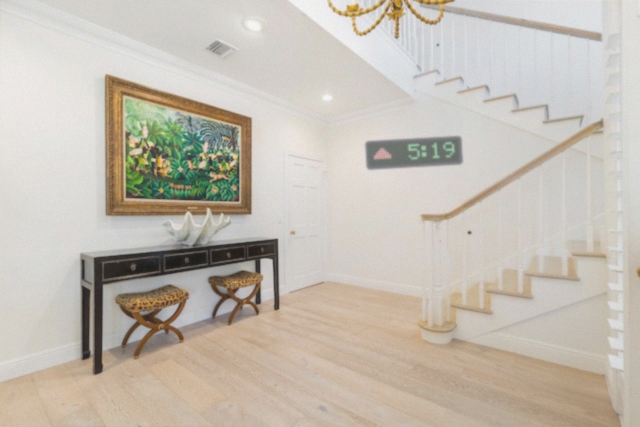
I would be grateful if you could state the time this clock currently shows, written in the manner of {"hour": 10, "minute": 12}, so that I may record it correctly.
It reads {"hour": 5, "minute": 19}
